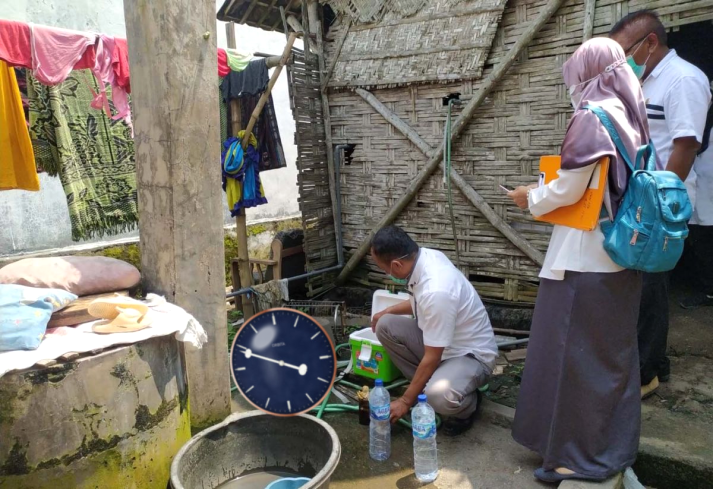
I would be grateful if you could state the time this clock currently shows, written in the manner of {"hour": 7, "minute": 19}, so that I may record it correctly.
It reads {"hour": 3, "minute": 49}
